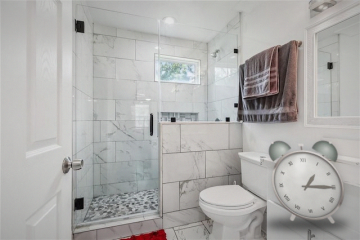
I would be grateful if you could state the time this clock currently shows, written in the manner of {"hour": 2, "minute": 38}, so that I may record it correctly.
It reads {"hour": 1, "minute": 15}
